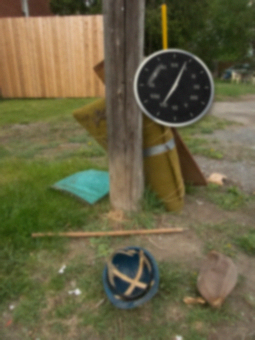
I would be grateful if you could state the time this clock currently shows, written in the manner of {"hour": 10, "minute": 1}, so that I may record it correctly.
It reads {"hour": 7, "minute": 4}
